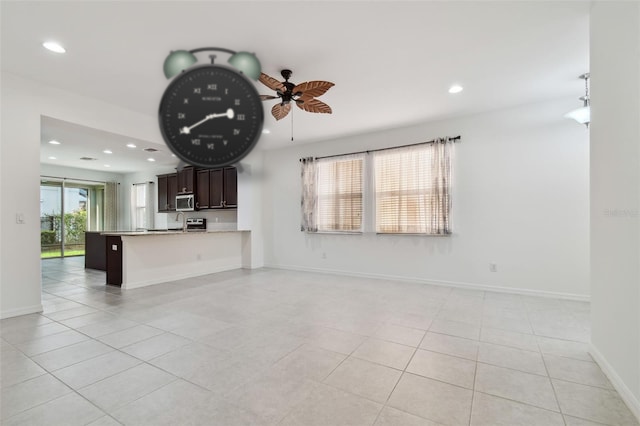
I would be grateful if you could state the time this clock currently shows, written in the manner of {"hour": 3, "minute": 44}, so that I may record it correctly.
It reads {"hour": 2, "minute": 40}
